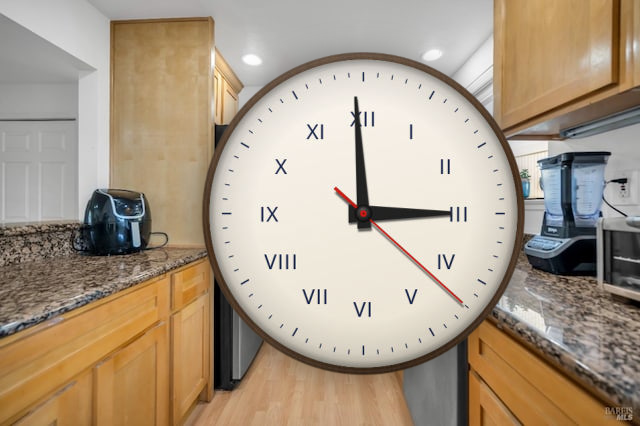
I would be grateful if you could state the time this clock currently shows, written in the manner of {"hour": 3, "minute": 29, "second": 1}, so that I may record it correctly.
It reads {"hour": 2, "minute": 59, "second": 22}
